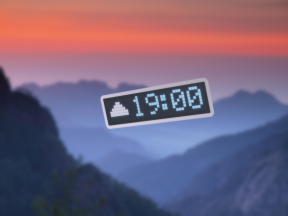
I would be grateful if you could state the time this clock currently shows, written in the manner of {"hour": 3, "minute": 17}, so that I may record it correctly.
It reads {"hour": 19, "minute": 0}
